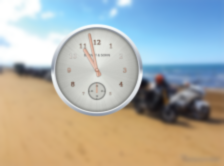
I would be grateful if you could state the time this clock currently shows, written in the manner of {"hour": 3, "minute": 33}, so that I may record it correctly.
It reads {"hour": 10, "minute": 58}
